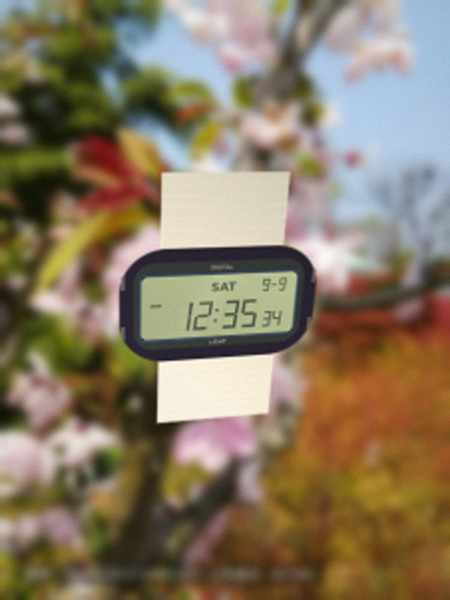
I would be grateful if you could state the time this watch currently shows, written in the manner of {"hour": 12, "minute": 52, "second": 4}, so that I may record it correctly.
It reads {"hour": 12, "minute": 35, "second": 34}
